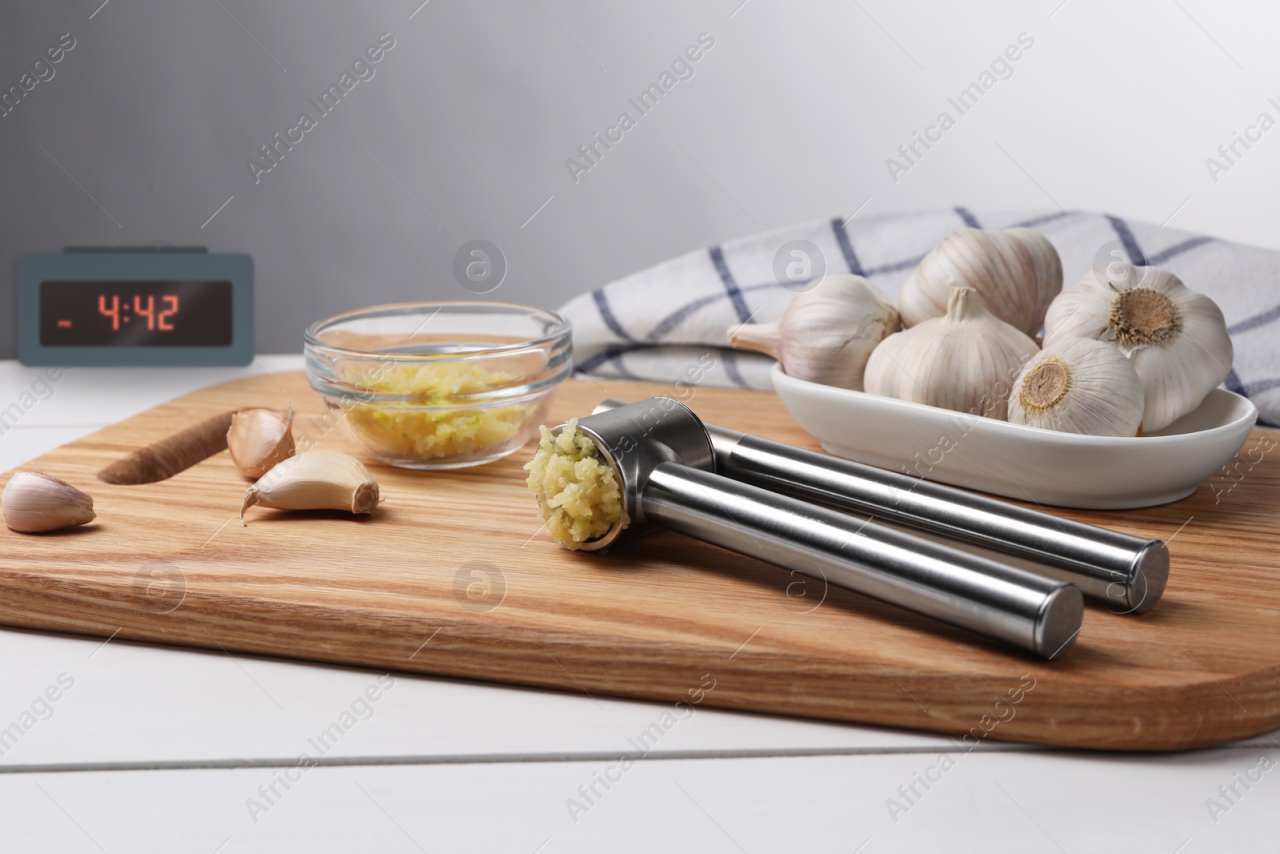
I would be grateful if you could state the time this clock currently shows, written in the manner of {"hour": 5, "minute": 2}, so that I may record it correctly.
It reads {"hour": 4, "minute": 42}
